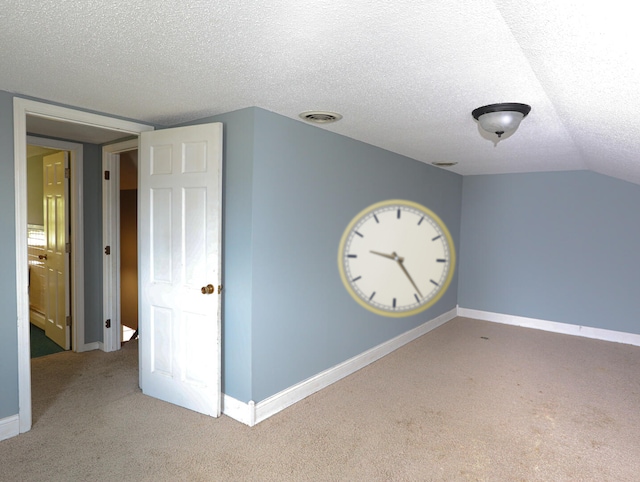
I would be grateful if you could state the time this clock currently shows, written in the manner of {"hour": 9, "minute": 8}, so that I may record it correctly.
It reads {"hour": 9, "minute": 24}
